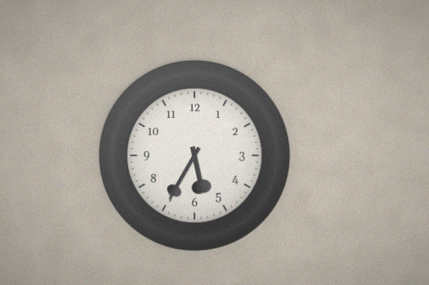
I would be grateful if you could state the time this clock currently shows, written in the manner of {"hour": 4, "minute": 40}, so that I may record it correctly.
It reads {"hour": 5, "minute": 35}
